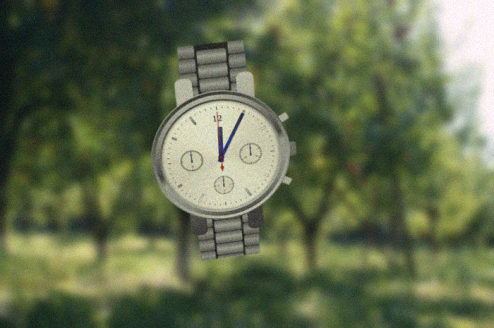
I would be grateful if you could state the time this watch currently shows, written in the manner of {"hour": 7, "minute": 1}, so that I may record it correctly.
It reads {"hour": 12, "minute": 5}
